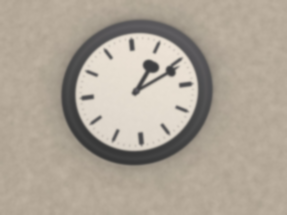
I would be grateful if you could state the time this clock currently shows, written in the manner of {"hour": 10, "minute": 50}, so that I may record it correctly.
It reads {"hour": 1, "minute": 11}
